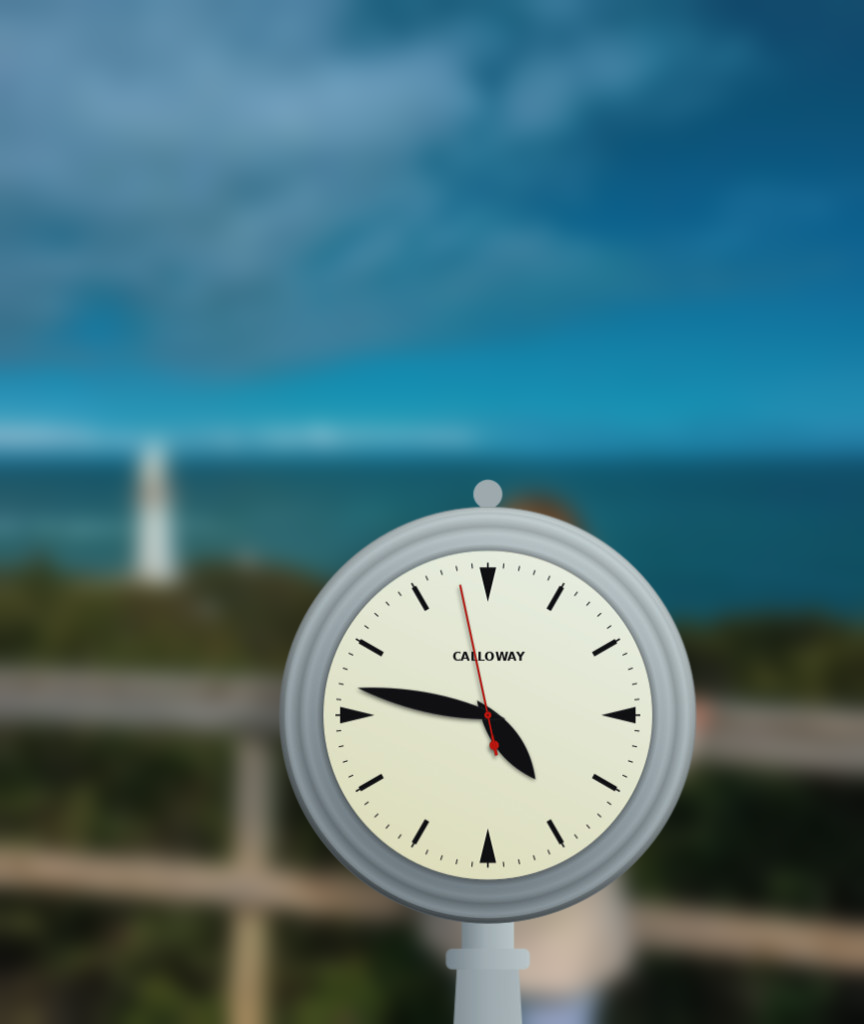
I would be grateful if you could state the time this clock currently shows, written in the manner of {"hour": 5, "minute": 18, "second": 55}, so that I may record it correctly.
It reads {"hour": 4, "minute": 46, "second": 58}
